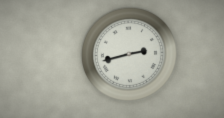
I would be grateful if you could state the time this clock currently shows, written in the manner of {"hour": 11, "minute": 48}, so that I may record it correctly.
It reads {"hour": 2, "minute": 43}
